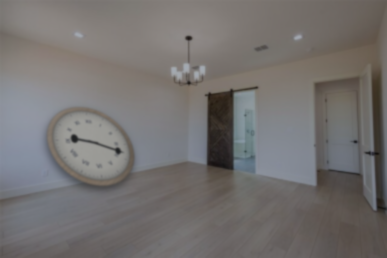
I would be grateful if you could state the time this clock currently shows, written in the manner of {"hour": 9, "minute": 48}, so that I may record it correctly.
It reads {"hour": 9, "minute": 18}
